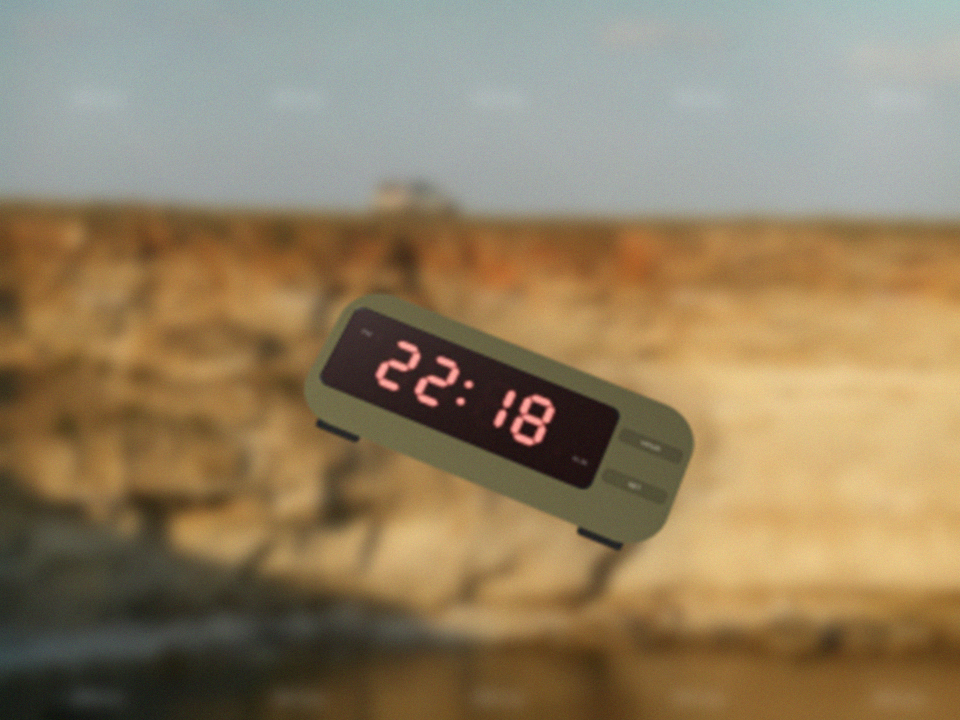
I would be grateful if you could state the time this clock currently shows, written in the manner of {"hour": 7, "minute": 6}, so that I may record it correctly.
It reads {"hour": 22, "minute": 18}
